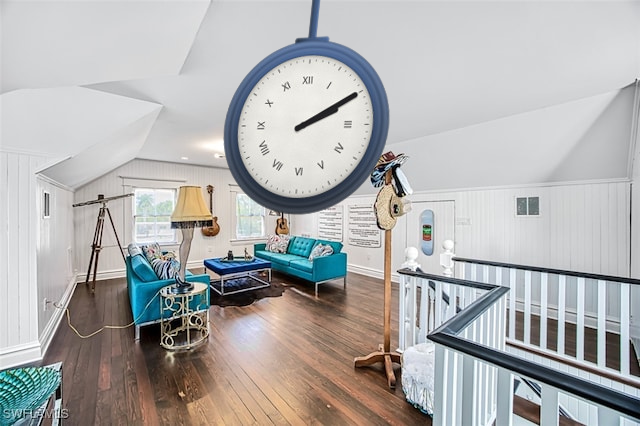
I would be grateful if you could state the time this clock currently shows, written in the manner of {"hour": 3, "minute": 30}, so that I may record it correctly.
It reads {"hour": 2, "minute": 10}
